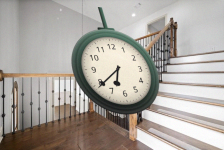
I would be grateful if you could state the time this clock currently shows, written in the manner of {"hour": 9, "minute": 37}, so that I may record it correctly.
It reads {"hour": 6, "minute": 39}
